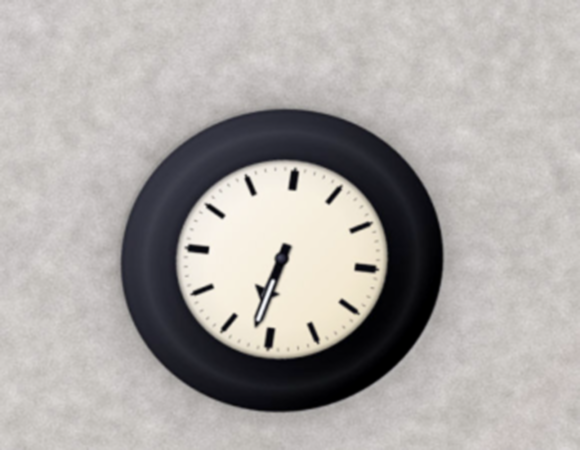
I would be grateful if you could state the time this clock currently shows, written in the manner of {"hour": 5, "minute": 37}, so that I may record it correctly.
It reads {"hour": 6, "minute": 32}
